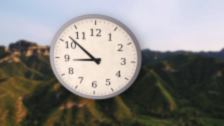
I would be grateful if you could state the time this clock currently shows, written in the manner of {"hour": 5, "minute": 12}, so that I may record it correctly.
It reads {"hour": 8, "minute": 52}
